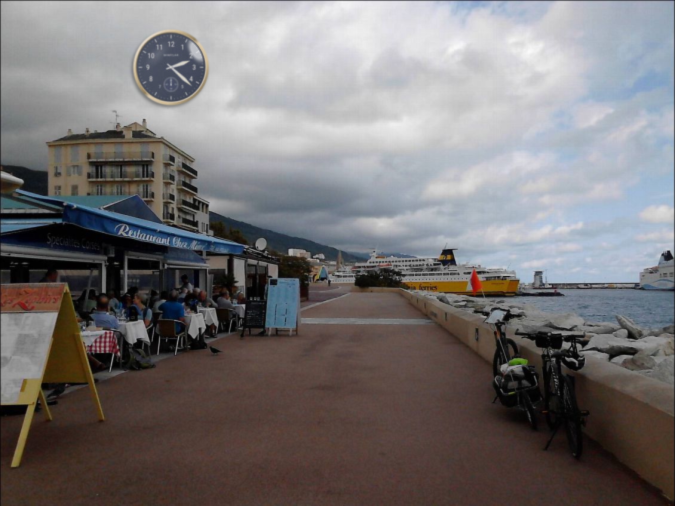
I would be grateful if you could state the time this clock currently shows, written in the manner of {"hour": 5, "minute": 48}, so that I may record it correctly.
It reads {"hour": 2, "minute": 22}
